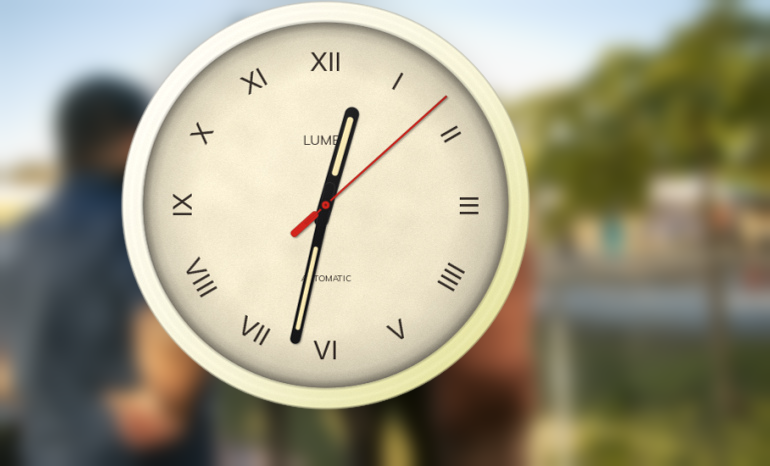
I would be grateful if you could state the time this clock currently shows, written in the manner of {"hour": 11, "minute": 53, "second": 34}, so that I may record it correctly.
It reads {"hour": 12, "minute": 32, "second": 8}
